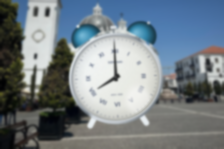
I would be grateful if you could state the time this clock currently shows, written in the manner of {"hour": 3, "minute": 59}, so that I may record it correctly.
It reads {"hour": 8, "minute": 0}
